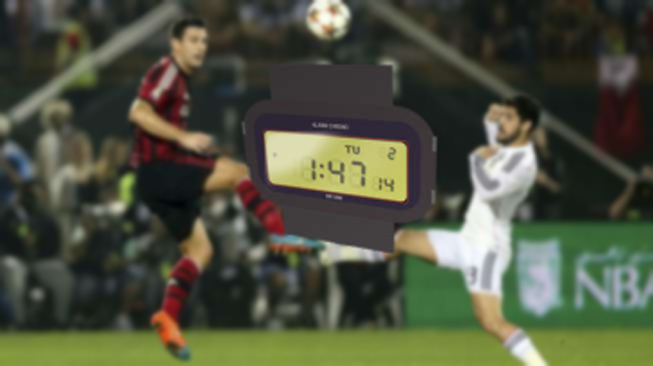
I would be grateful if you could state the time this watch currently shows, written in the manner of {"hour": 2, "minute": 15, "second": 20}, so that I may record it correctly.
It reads {"hour": 1, "minute": 47, "second": 14}
